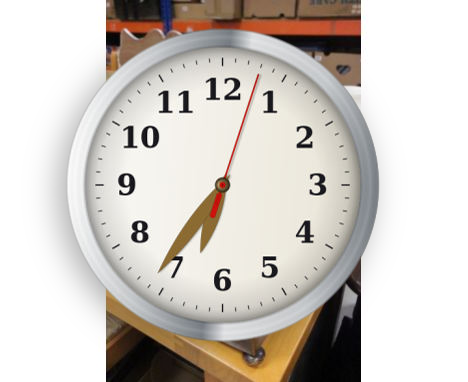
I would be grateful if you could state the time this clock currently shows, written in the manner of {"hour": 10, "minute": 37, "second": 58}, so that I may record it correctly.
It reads {"hour": 6, "minute": 36, "second": 3}
